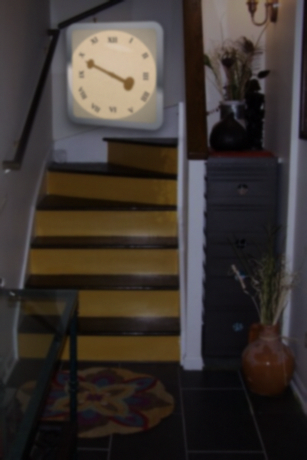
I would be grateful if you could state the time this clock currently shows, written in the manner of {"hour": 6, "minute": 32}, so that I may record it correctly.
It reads {"hour": 3, "minute": 49}
